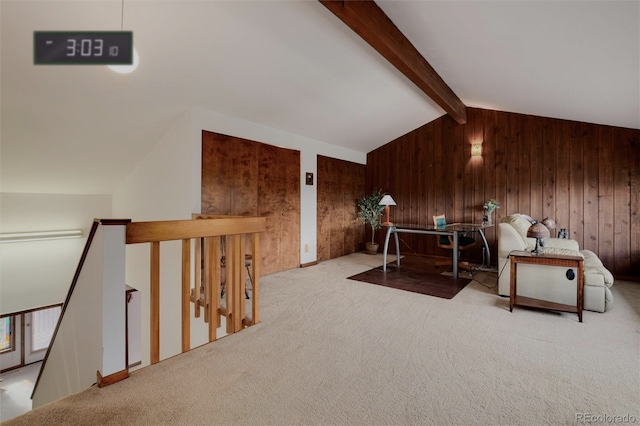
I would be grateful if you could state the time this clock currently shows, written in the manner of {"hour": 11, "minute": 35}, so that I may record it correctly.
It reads {"hour": 3, "minute": 3}
